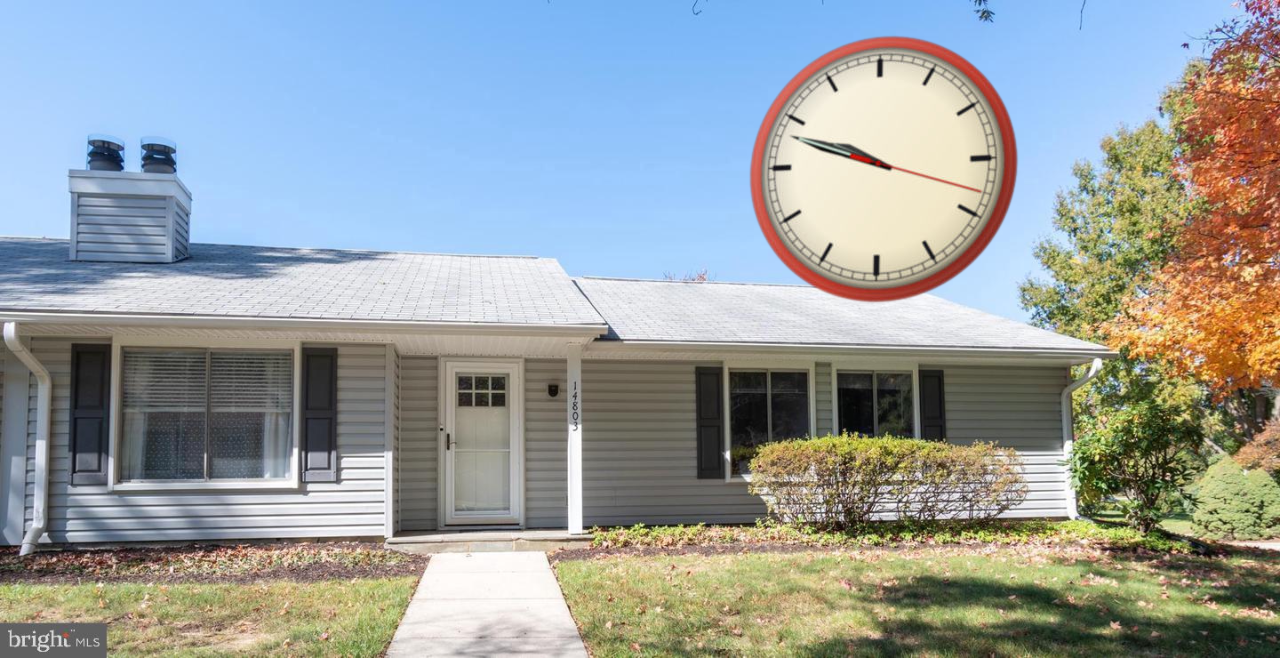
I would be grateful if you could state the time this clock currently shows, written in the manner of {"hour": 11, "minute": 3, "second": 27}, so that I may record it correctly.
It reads {"hour": 9, "minute": 48, "second": 18}
